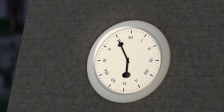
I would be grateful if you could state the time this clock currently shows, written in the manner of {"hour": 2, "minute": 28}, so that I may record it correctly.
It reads {"hour": 5, "minute": 55}
